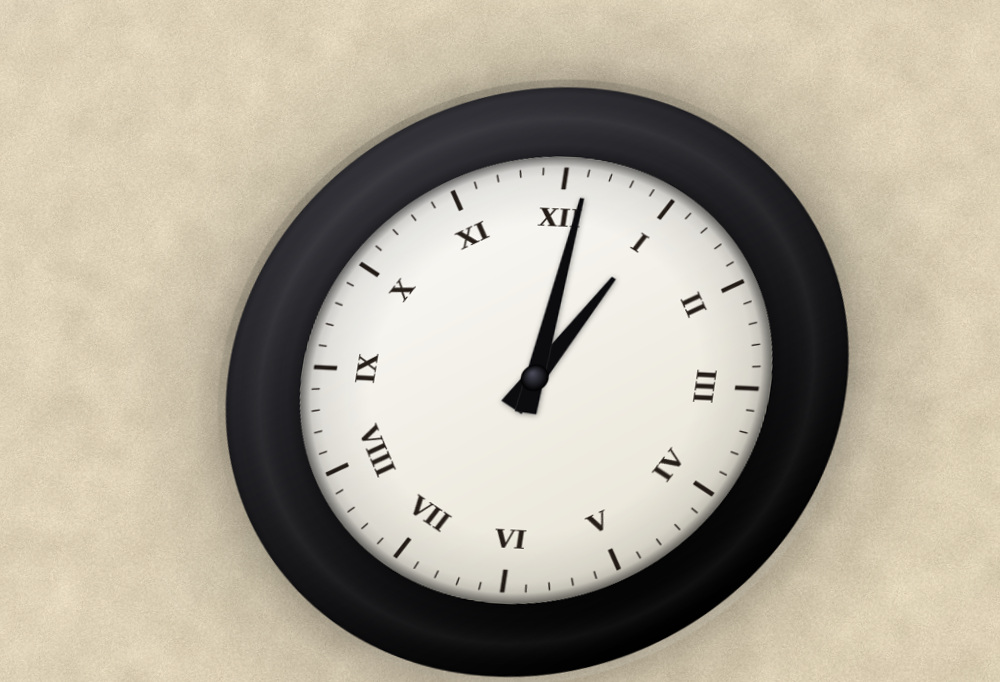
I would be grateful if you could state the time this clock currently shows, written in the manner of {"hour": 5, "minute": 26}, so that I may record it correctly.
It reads {"hour": 1, "minute": 1}
